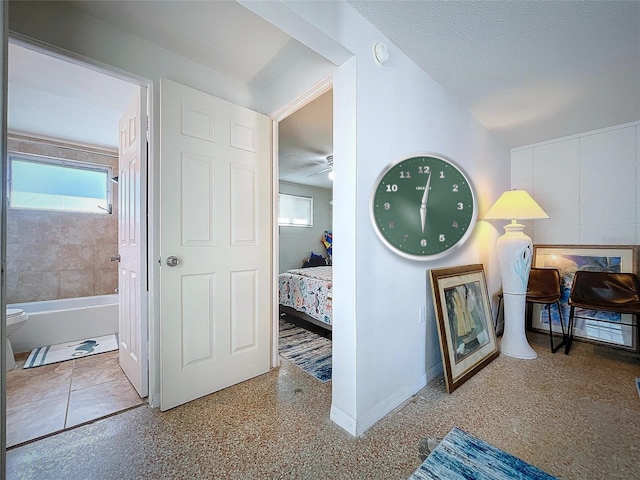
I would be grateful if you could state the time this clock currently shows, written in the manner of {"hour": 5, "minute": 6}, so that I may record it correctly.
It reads {"hour": 6, "minute": 2}
